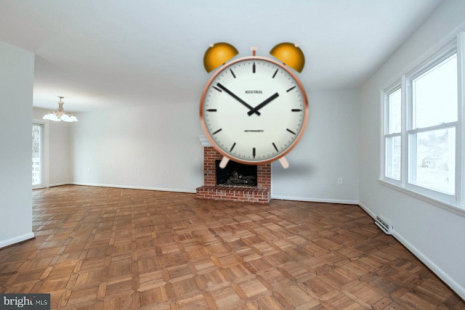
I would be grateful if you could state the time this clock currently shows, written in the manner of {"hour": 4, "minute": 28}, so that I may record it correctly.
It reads {"hour": 1, "minute": 51}
